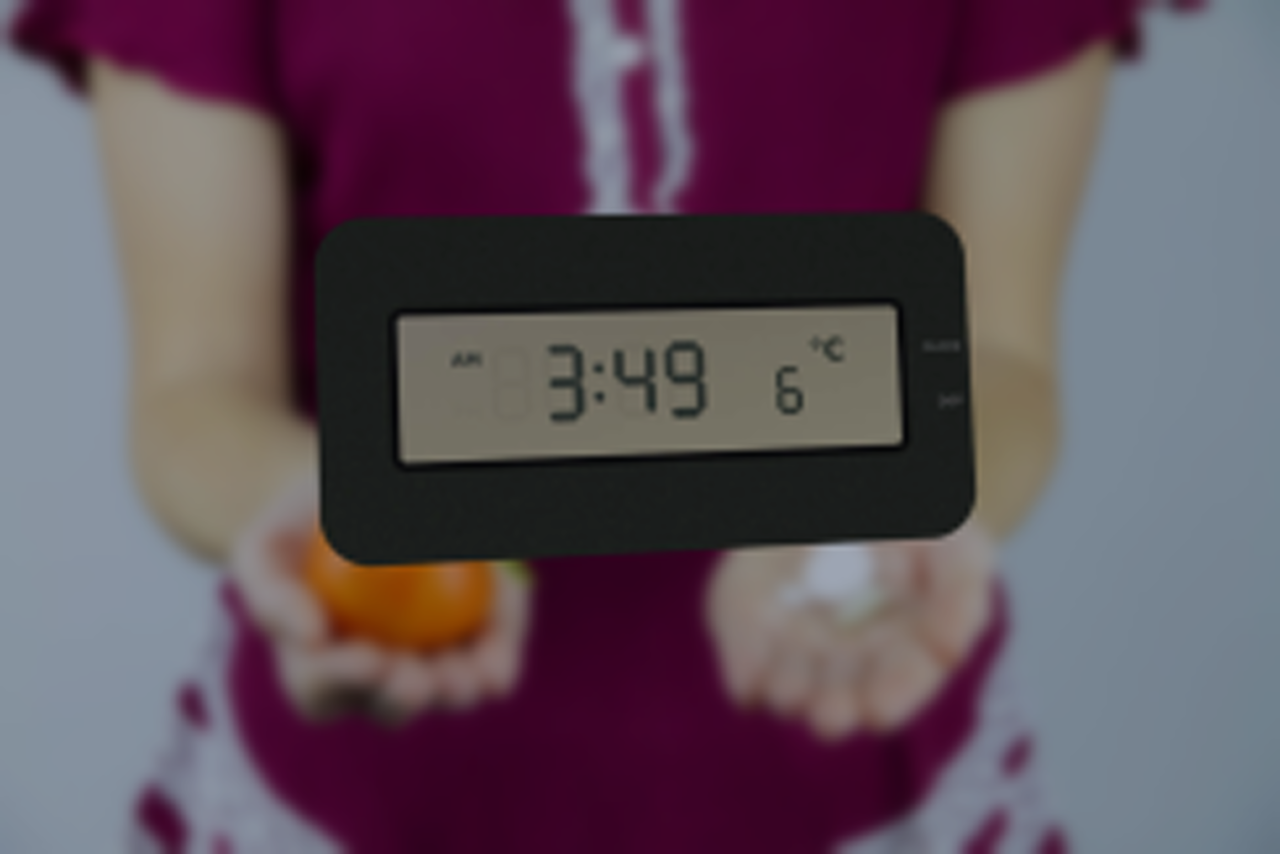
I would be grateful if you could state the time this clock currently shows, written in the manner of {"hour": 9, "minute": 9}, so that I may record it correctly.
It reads {"hour": 3, "minute": 49}
